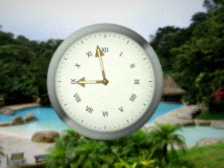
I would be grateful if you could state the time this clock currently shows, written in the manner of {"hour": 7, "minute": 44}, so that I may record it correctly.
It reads {"hour": 8, "minute": 58}
